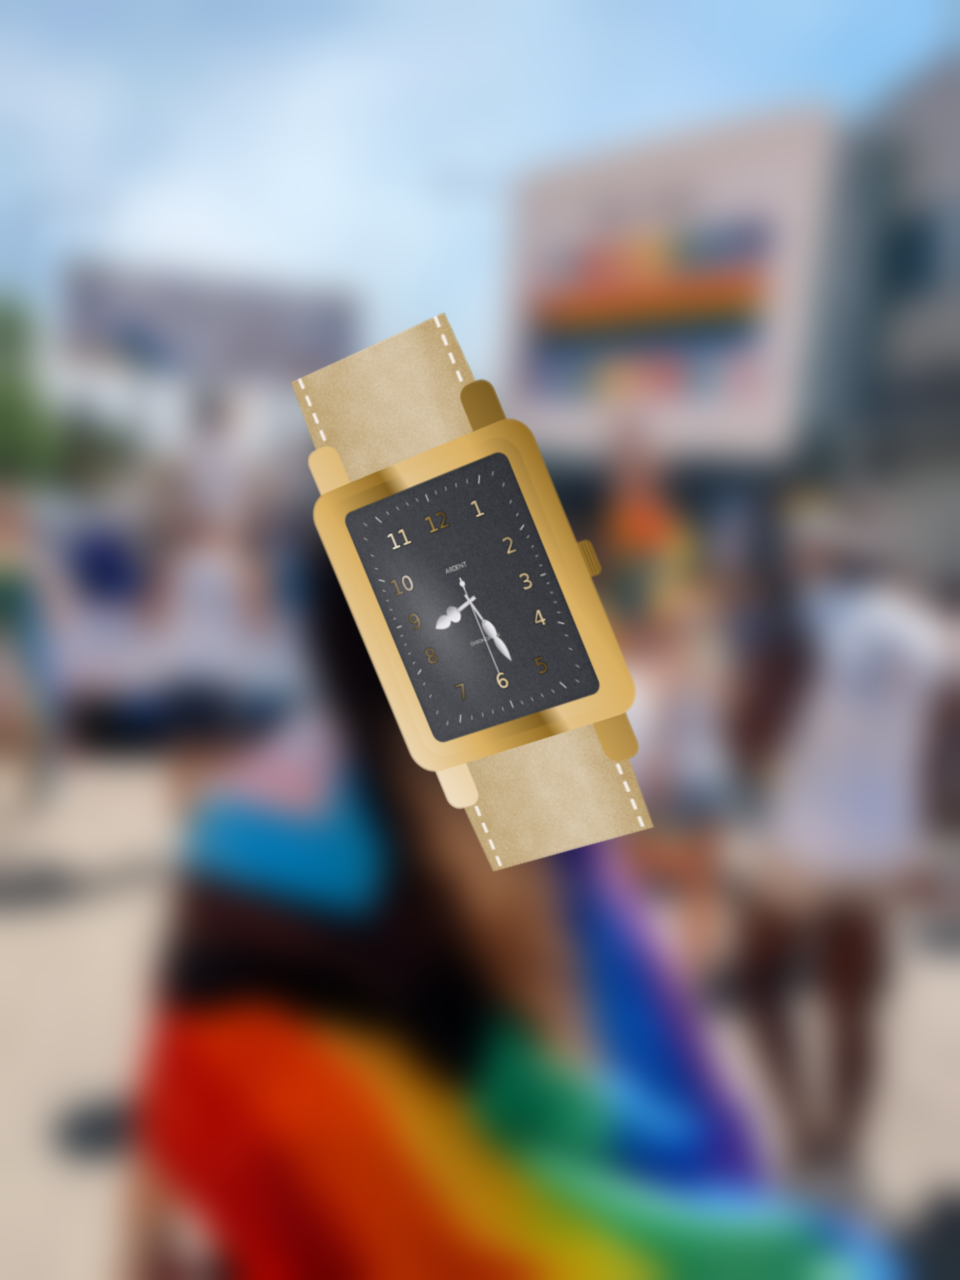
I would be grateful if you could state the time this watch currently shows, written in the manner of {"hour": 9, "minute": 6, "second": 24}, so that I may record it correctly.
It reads {"hour": 8, "minute": 27, "second": 30}
